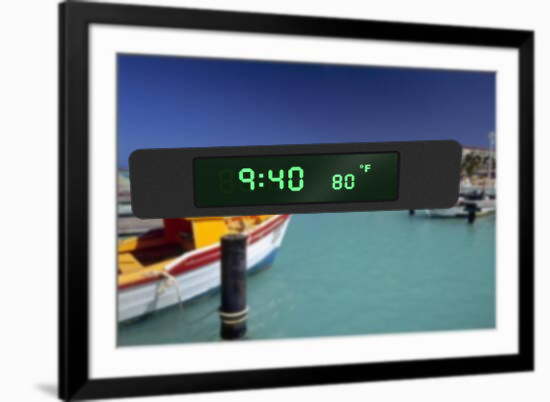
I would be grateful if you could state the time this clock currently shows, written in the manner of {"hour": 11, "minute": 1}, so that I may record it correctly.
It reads {"hour": 9, "minute": 40}
